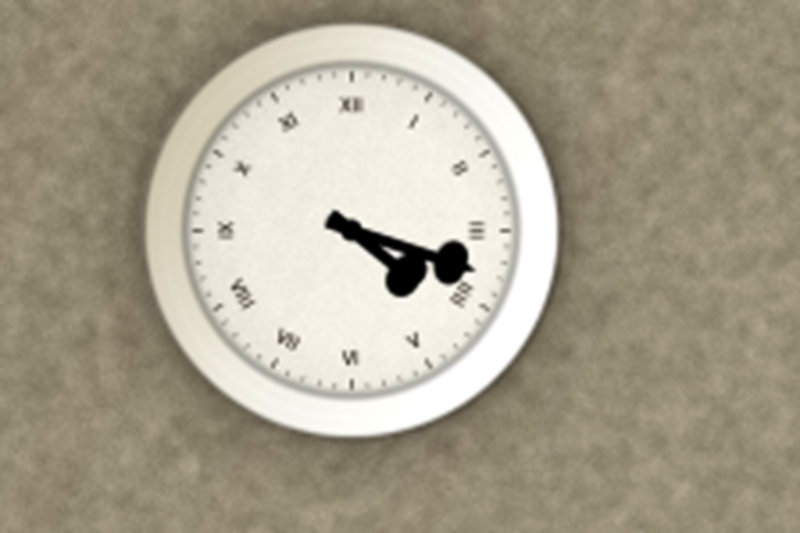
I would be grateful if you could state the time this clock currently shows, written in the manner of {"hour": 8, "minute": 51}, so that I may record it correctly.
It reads {"hour": 4, "minute": 18}
